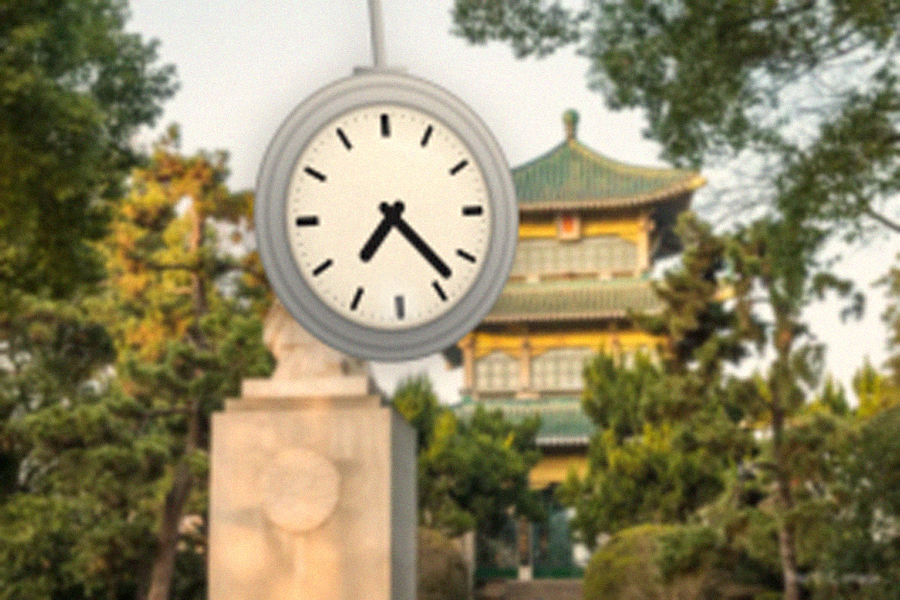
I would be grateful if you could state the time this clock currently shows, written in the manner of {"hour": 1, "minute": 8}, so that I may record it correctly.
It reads {"hour": 7, "minute": 23}
